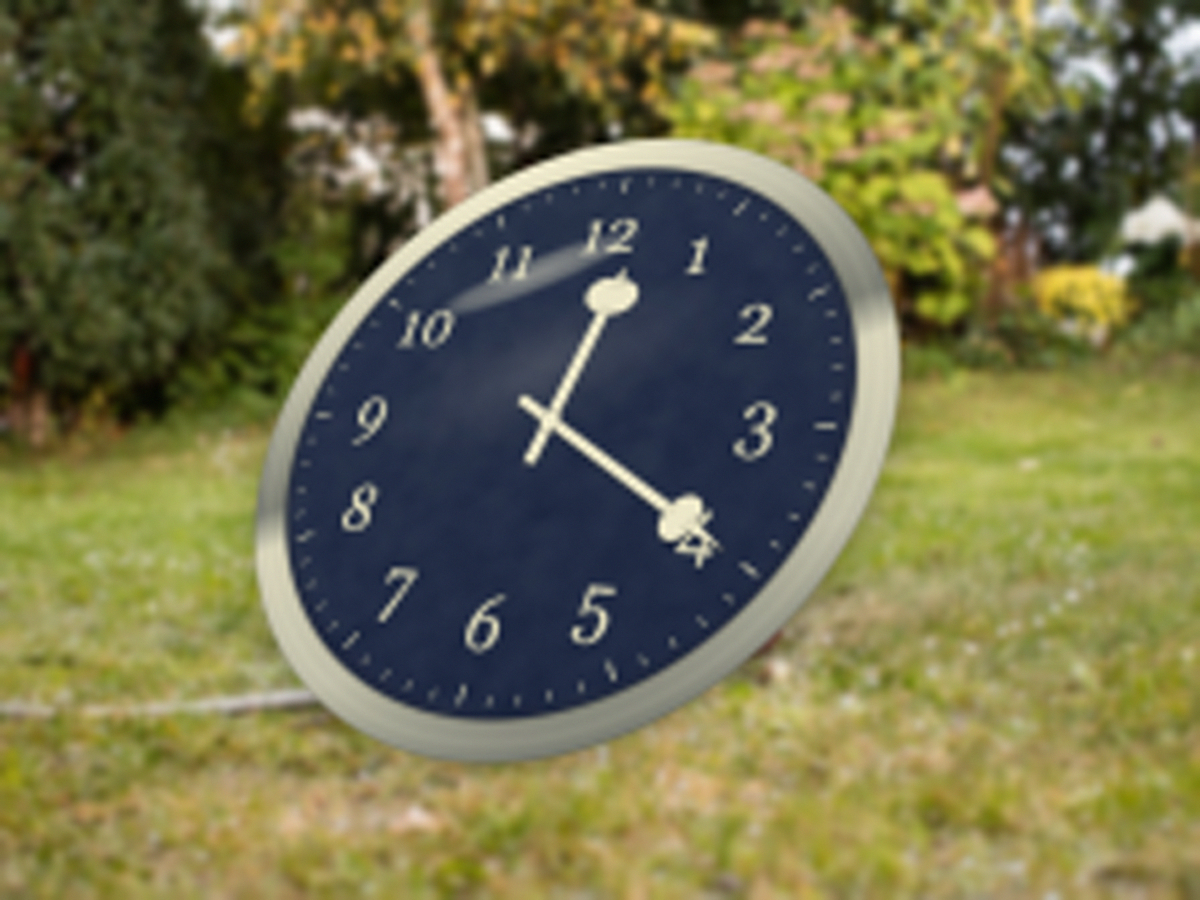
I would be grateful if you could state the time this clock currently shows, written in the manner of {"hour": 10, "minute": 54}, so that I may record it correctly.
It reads {"hour": 12, "minute": 20}
